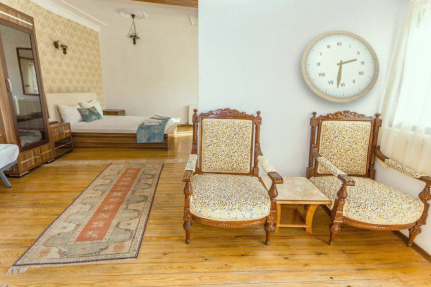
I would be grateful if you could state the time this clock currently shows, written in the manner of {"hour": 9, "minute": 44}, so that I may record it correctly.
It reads {"hour": 2, "minute": 32}
